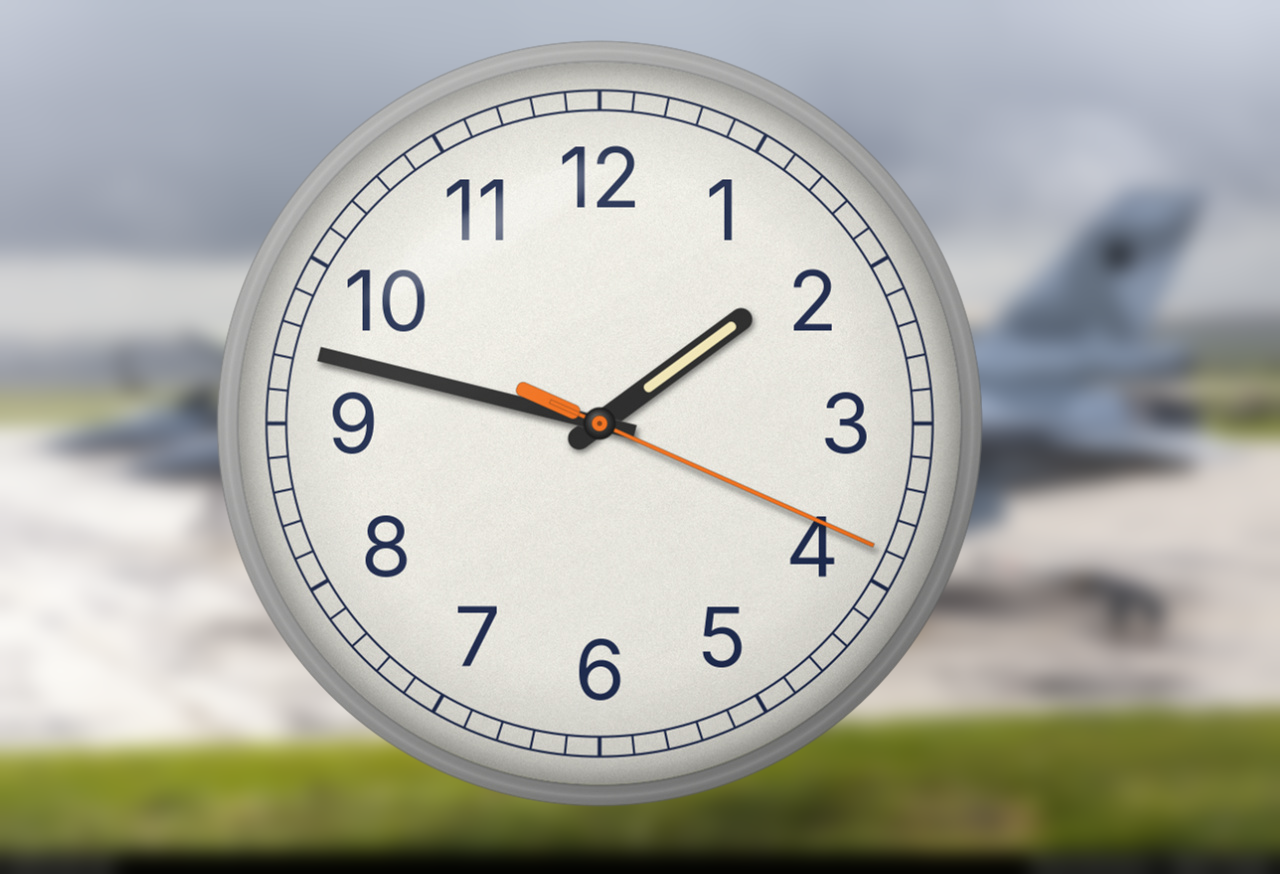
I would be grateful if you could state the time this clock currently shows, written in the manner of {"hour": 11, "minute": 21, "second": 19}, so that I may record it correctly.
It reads {"hour": 1, "minute": 47, "second": 19}
